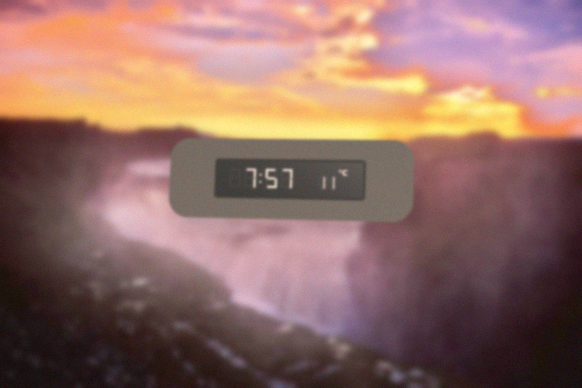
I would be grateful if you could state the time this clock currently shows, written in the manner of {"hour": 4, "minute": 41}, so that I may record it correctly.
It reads {"hour": 7, "minute": 57}
